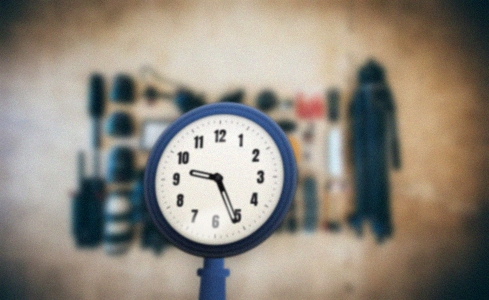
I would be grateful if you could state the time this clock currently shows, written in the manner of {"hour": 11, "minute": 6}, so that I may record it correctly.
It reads {"hour": 9, "minute": 26}
